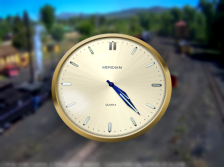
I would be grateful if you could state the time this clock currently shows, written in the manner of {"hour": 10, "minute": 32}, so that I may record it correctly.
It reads {"hour": 4, "minute": 23}
